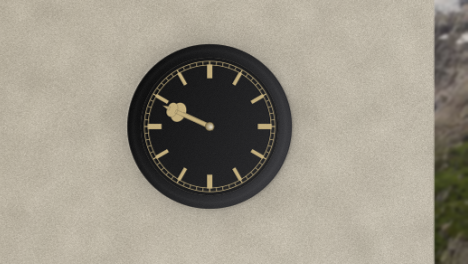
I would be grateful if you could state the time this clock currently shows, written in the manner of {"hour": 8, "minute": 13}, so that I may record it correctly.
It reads {"hour": 9, "minute": 49}
